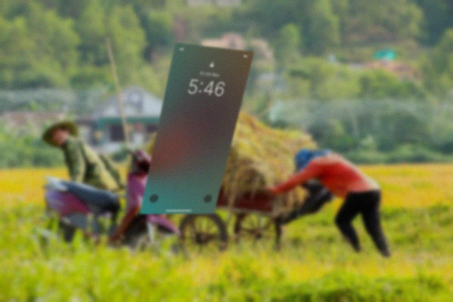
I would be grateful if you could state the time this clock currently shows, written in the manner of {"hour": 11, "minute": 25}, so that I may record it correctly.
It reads {"hour": 5, "minute": 46}
